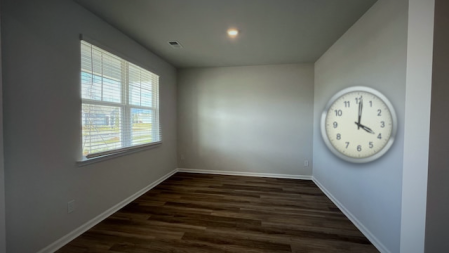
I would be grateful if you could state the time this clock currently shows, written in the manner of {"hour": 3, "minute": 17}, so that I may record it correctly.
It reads {"hour": 4, "minute": 1}
